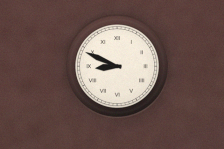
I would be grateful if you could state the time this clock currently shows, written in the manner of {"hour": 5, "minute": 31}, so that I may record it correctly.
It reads {"hour": 8, "minute": 49}
